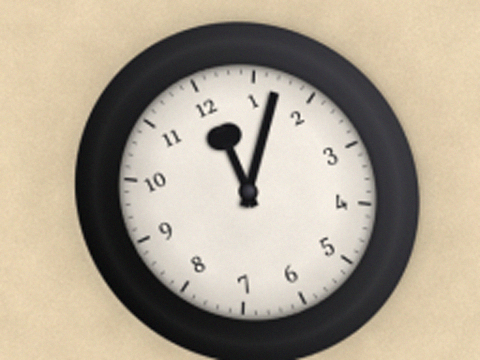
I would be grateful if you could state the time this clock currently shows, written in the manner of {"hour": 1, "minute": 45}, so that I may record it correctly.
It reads {"hour": 12, "minute": 7}
